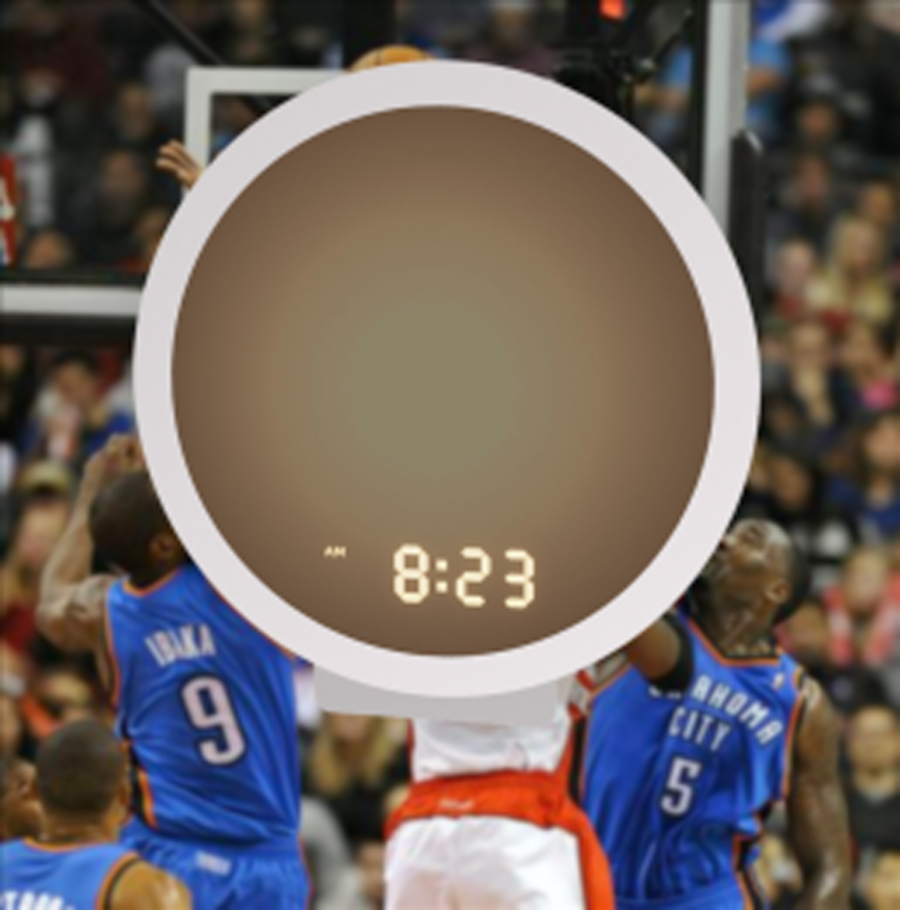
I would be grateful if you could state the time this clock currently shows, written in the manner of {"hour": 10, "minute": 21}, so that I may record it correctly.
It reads {"hour": 8, "minute": 23}
